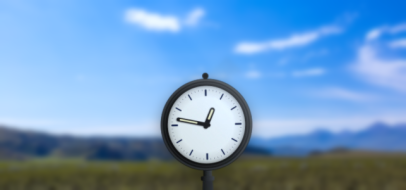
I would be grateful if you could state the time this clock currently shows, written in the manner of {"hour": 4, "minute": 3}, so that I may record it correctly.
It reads {"hour": 12, "minute": 47}
